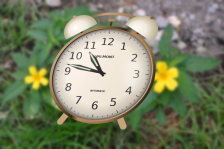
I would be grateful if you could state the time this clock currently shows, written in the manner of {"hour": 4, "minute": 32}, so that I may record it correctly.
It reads {"hour": 10, "minute": 47}
